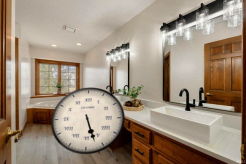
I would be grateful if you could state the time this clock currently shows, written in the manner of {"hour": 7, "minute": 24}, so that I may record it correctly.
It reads {"hour": 5, "minute": 27}
